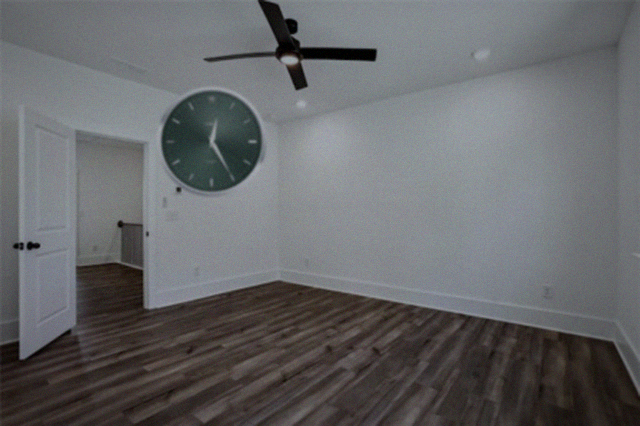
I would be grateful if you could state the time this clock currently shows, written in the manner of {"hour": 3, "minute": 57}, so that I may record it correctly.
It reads {"hour": 12, "minute": 25}
